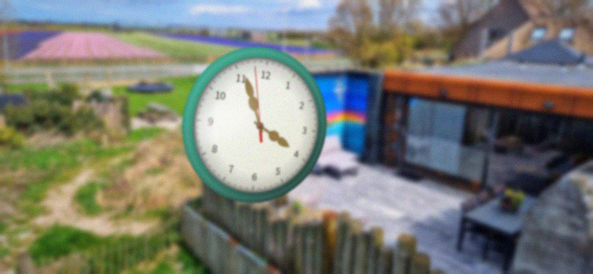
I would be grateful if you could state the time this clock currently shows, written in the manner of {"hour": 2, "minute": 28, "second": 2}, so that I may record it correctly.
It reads {"hour": 3, "minute": 55, "second": 58}
